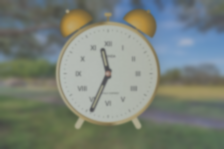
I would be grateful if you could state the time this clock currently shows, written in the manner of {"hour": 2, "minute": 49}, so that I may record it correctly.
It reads {"hour": 11, "minute": 34}
